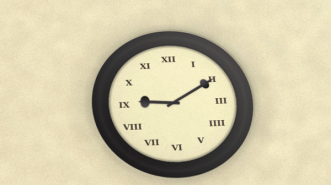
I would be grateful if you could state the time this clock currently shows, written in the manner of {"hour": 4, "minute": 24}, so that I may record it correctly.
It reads {"hour": 9, "minute": 10}
